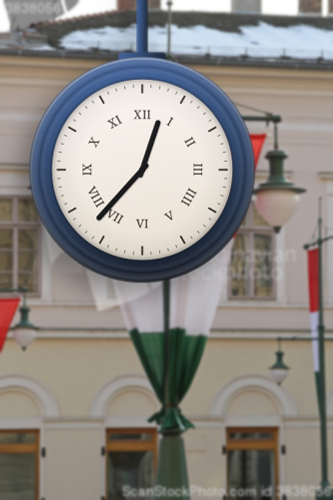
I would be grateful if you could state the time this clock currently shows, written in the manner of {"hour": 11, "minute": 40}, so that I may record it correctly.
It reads {"hour": 12, "minute": 37}
